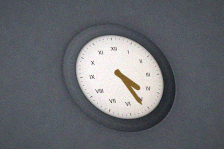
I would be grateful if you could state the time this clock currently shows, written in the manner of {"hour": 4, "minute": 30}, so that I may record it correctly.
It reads {"hour": 4, "minute": 26}
